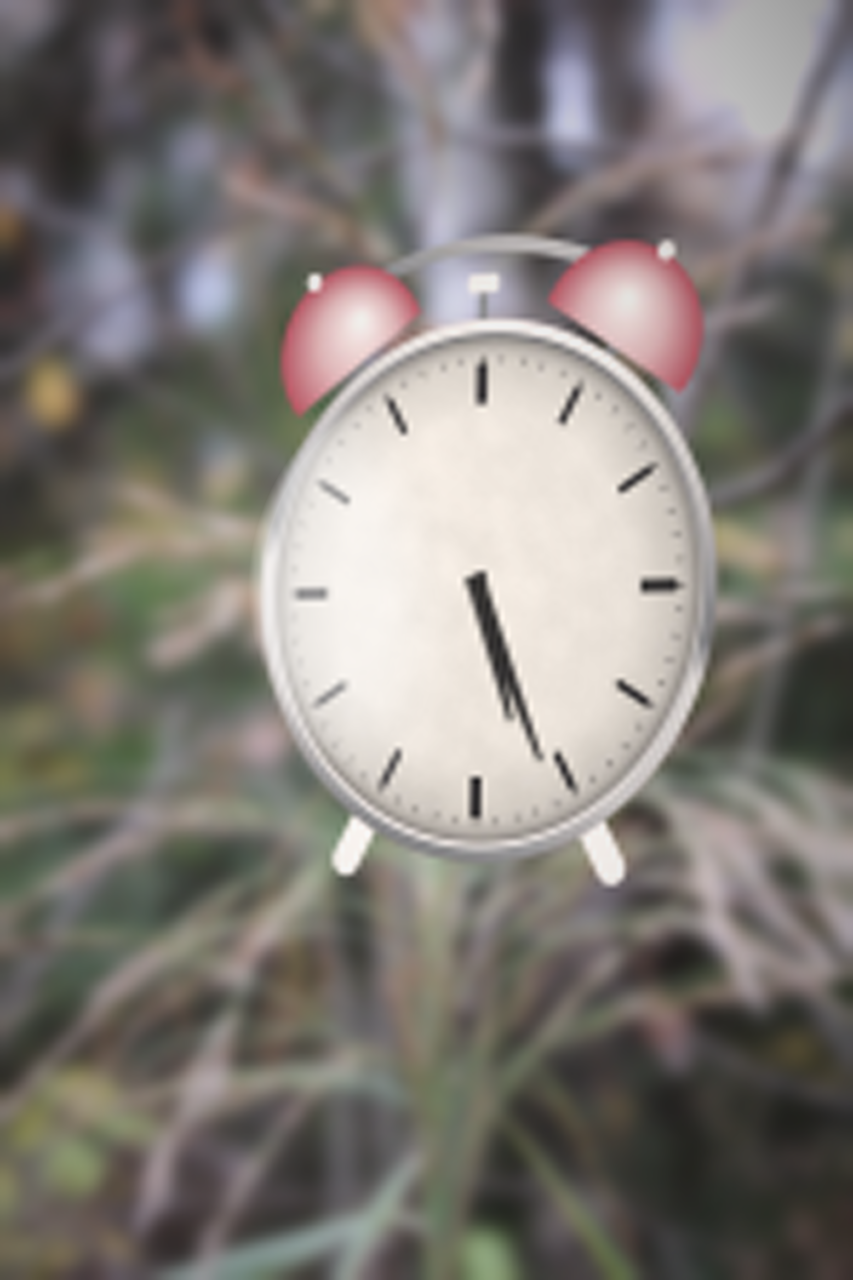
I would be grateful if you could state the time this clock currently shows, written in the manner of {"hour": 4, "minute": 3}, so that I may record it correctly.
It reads {"hour": 5, "minute": 26}
